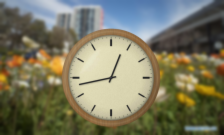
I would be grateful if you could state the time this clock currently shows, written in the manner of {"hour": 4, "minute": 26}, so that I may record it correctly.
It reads {"hour": 12, "minute": 43}
